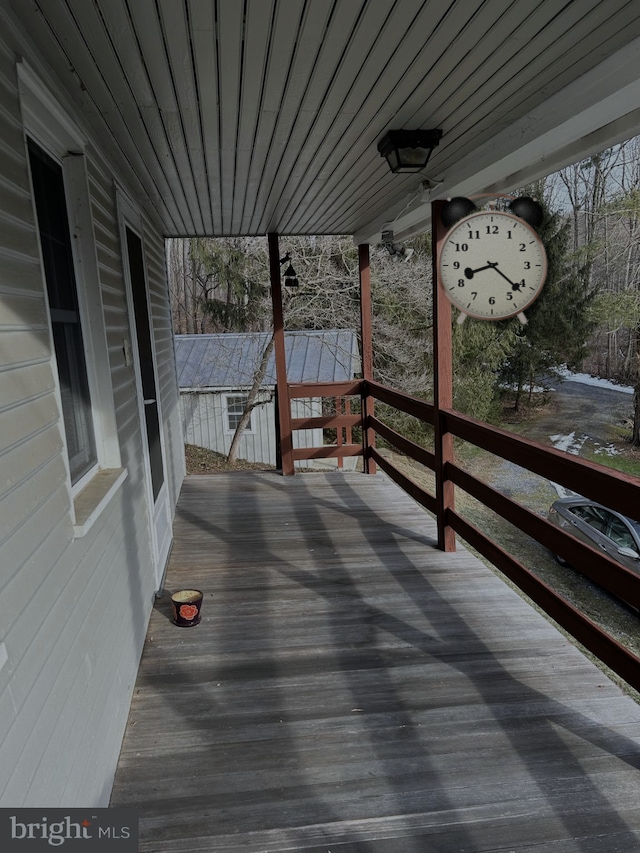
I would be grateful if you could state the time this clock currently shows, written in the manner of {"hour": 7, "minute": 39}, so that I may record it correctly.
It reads {"hour": 8, "minute": 22}
